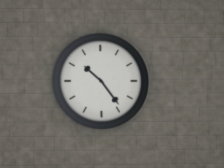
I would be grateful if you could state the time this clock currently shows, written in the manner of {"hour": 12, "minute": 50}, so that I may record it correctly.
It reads {"hour": 10, "minute": 24}
